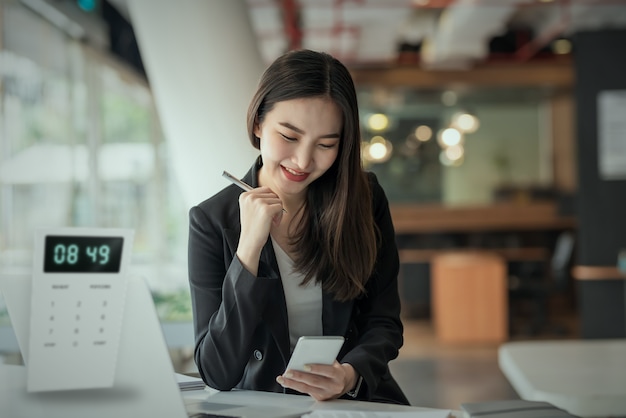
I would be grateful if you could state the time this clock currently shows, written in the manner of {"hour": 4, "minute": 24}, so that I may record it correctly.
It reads {"hour": 8, "minute": 49}
